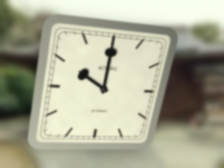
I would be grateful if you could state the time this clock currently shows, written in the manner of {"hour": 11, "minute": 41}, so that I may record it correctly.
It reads {"hour": 10, "minute": 0}
